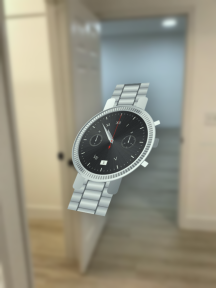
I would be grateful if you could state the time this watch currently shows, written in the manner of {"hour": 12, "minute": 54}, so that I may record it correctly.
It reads {"hour": 10, "minute": 53}
